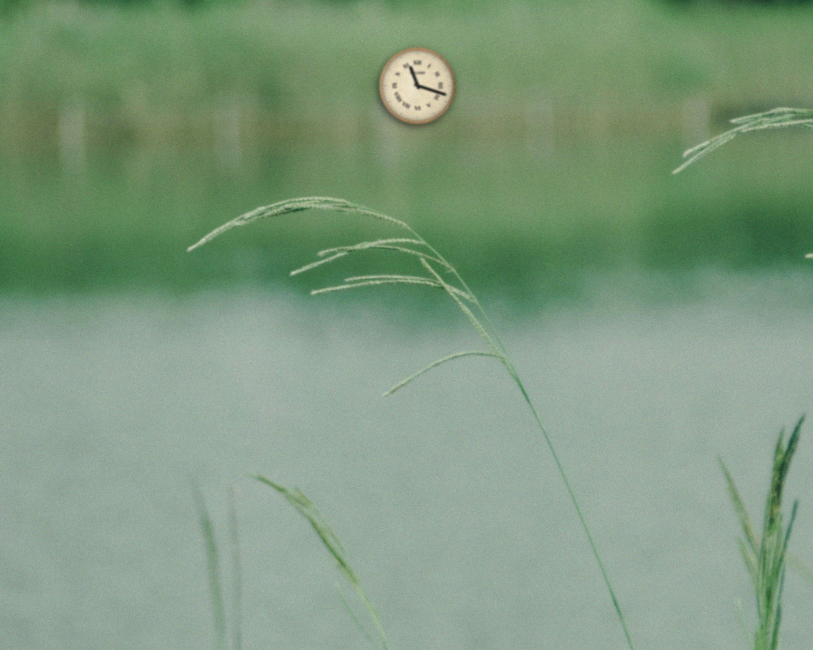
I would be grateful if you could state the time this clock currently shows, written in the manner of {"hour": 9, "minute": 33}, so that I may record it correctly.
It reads {"hour": 11, "minute": 18}
